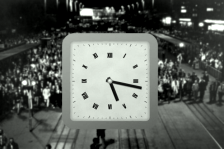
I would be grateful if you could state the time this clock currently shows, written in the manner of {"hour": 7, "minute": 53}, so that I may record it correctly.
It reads {"hour": 5, "minute": 17}
